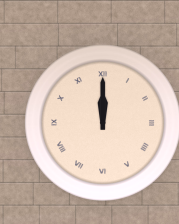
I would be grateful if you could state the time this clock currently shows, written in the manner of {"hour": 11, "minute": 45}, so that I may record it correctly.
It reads {"hour": 12, "minute": 0}
